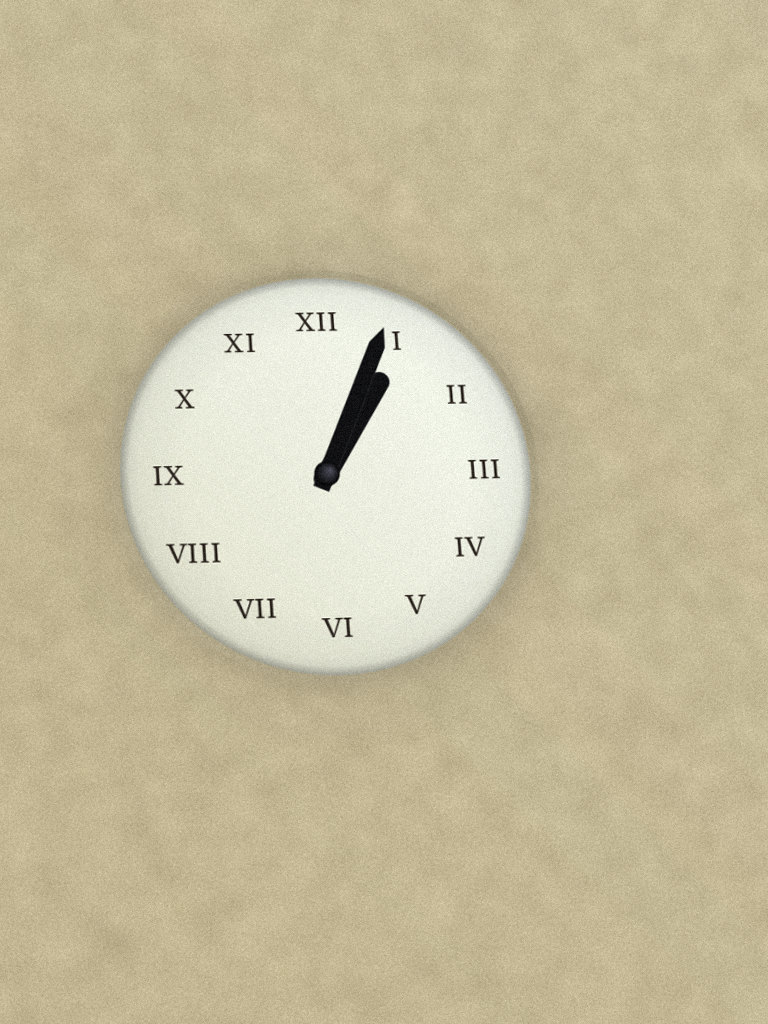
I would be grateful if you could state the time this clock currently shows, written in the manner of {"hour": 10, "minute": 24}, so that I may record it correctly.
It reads {"hour": 1, "minute": 4}
